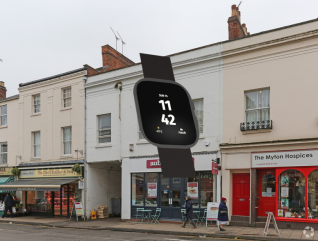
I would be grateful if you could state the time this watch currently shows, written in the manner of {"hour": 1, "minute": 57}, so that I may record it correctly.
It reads {"hour": 11, "minute": 42}
